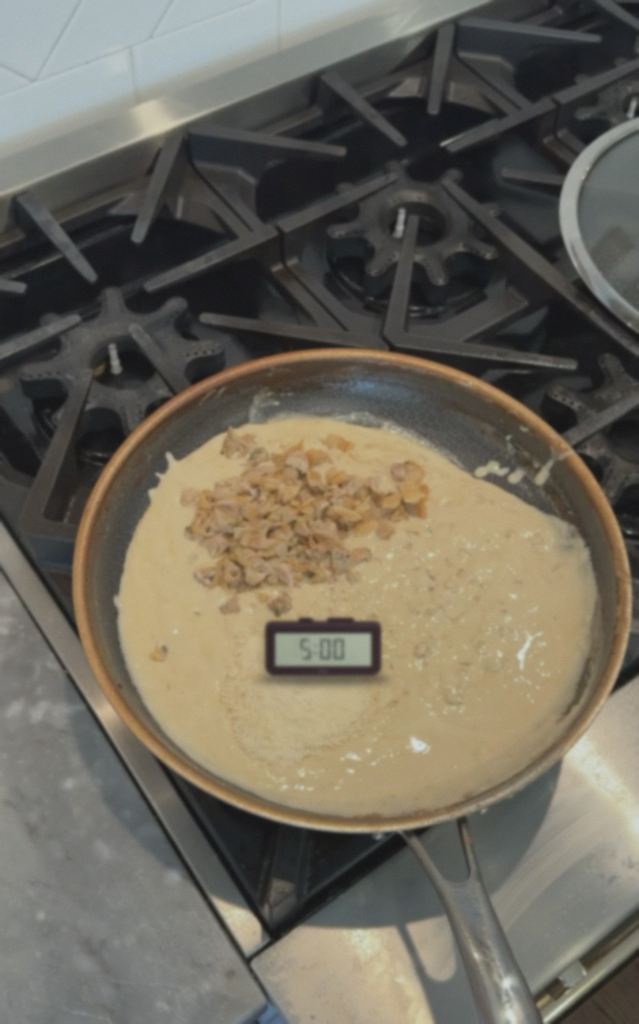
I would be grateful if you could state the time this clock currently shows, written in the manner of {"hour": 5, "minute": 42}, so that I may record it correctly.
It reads {"hour": 5, "minute": 0}
